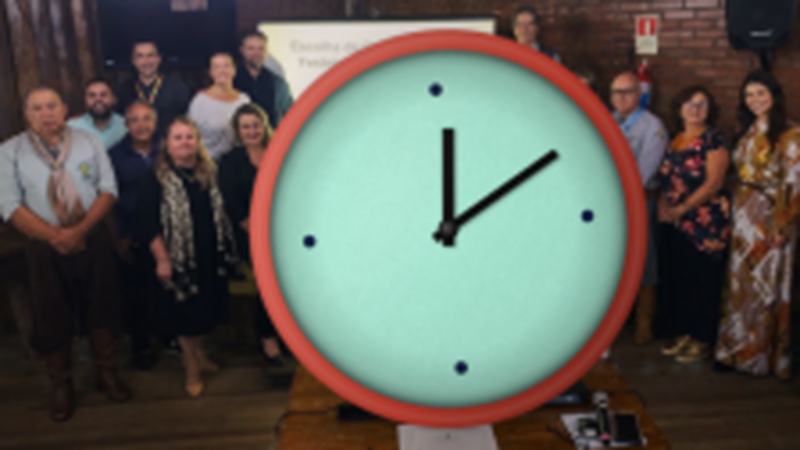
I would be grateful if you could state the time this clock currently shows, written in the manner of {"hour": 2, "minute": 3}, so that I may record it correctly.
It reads {"hour": 12, "minute": 10}
